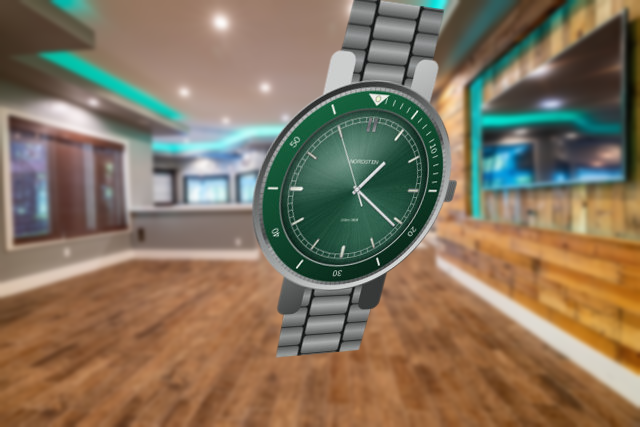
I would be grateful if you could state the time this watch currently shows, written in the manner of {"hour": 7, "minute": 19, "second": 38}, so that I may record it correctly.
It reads {"hour": 1, "minute": 20, "second": 55}
